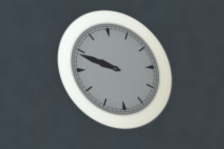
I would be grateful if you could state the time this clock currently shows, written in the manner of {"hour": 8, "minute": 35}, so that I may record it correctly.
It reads {"hour": 9, "minute": 49}
